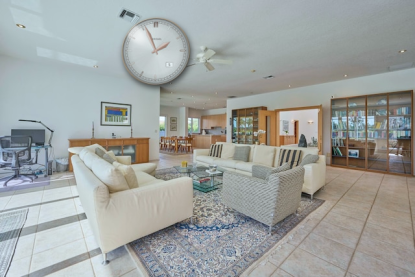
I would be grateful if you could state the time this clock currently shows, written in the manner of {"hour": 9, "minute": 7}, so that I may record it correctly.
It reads {"hour": 1, "minute": 56}
